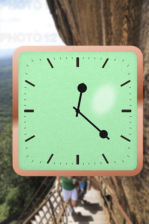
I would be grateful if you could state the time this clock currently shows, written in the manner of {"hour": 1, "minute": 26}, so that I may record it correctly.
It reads {"hour": 12, "minute": 22}
